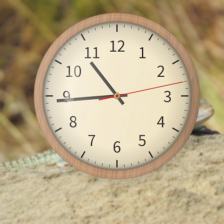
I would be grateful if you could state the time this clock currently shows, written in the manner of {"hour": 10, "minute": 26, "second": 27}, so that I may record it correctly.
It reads {"hour": 10, "minute": 44, "second": 13}
